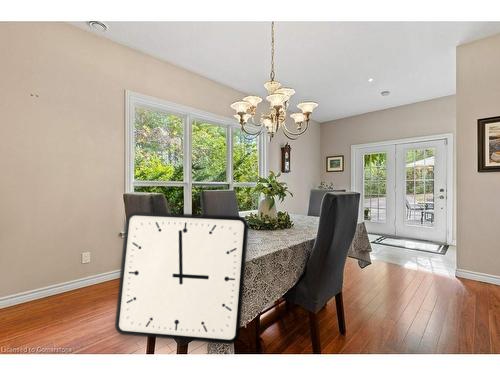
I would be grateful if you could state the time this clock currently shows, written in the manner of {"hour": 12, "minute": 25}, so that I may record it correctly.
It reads {"hour": 2, "minute": 59}
